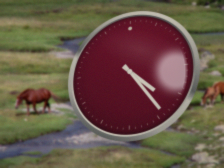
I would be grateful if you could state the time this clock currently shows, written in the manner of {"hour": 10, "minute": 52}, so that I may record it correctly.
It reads {"hour": 4, "minute": 24}
